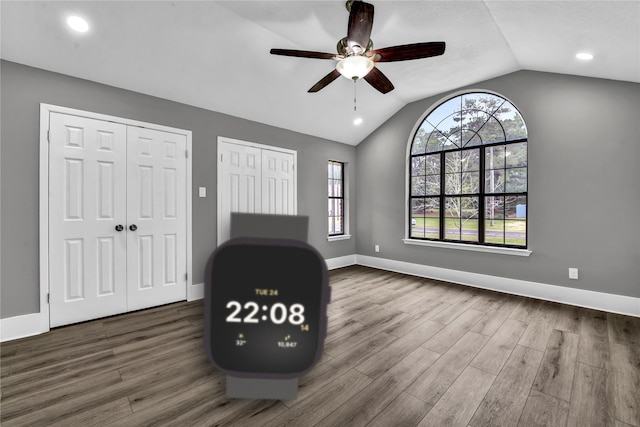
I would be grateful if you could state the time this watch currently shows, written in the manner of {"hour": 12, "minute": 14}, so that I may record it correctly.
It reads {"hour": 22, "minute": 8}
